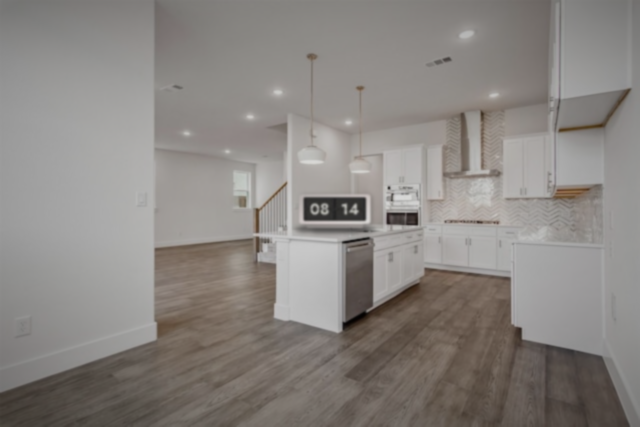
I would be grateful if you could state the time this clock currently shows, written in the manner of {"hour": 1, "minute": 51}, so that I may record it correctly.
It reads {"hour": 8, "minute": 14}
